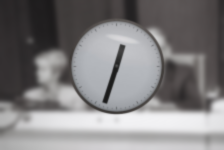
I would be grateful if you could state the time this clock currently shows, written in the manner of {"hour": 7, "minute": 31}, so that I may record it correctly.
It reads {"hour": 12, "minute": 33}
